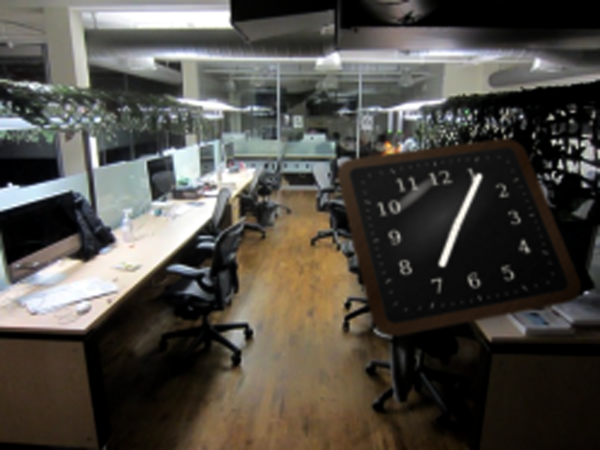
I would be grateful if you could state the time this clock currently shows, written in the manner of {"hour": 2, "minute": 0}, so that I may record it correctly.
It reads {"hour": 7, "minute": 6}
